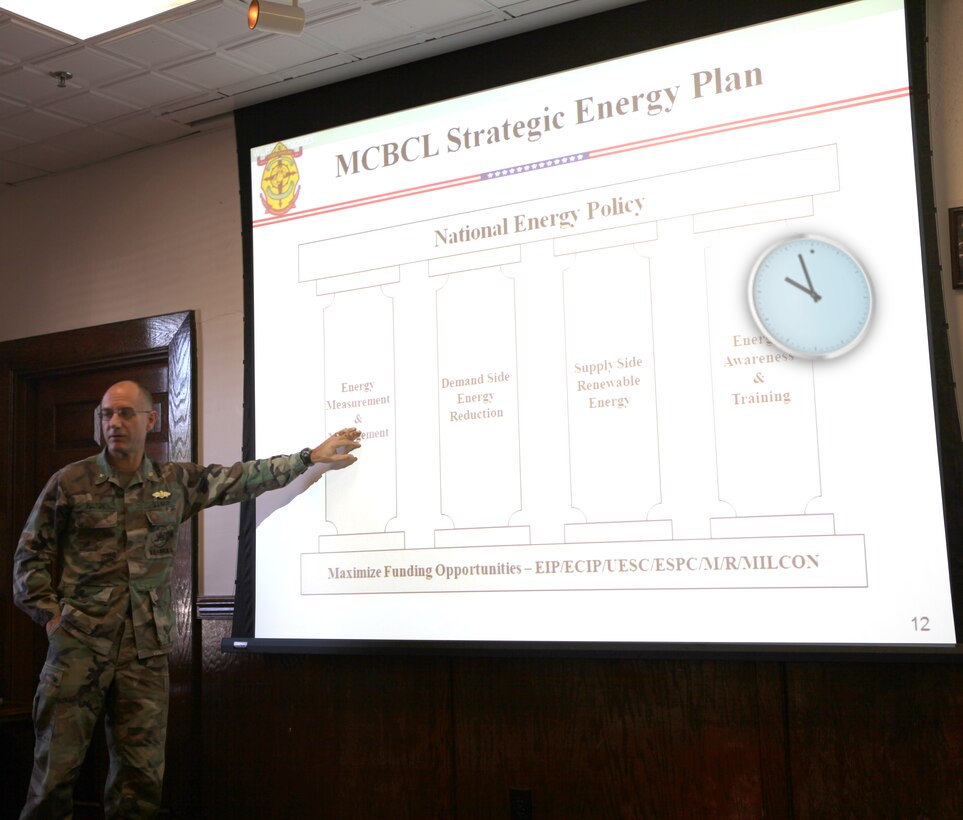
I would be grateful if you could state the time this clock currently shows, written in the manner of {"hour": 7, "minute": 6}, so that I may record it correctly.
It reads {"hour": 9, "minute": 57}
